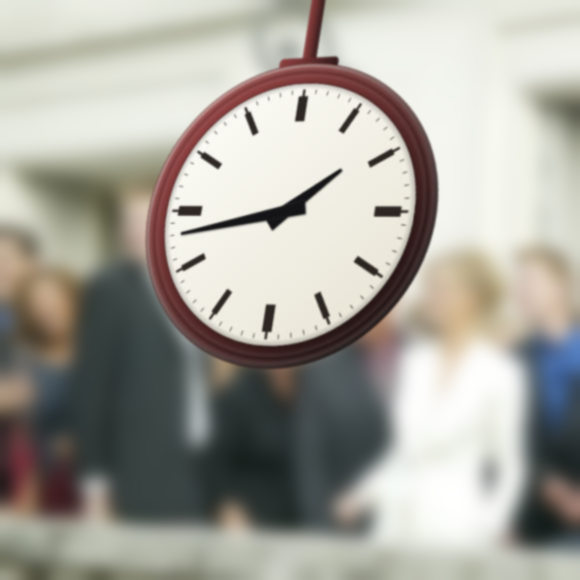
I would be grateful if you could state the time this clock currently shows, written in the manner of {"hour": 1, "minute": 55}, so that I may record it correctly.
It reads {"hour": 1, "minute": 43}
